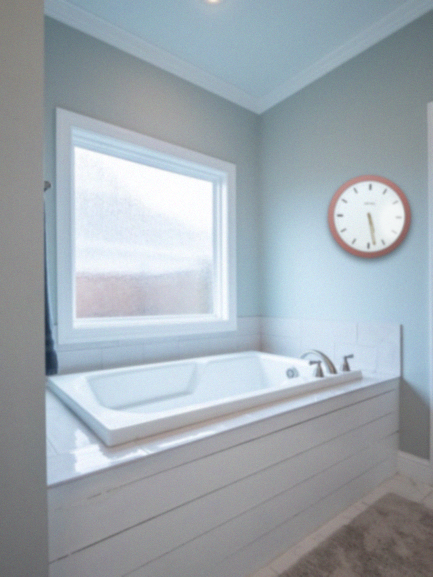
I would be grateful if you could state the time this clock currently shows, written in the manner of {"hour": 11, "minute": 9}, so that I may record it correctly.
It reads {"hour": 5, "minute": 28}
